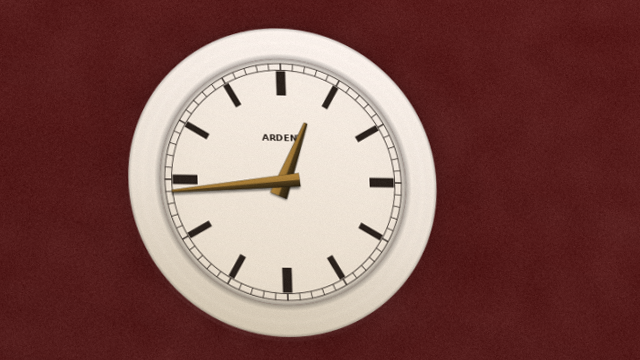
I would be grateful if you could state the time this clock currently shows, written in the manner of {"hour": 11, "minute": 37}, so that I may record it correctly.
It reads {"hour": 12, "minute": 44}
